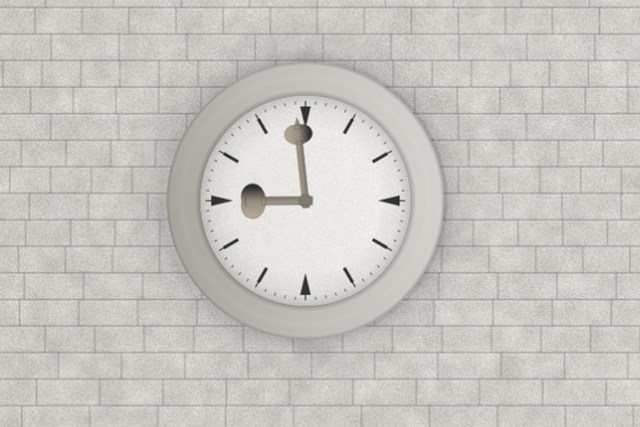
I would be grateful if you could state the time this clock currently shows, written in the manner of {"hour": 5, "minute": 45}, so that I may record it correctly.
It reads {"hour": 8, "minute": 59}
